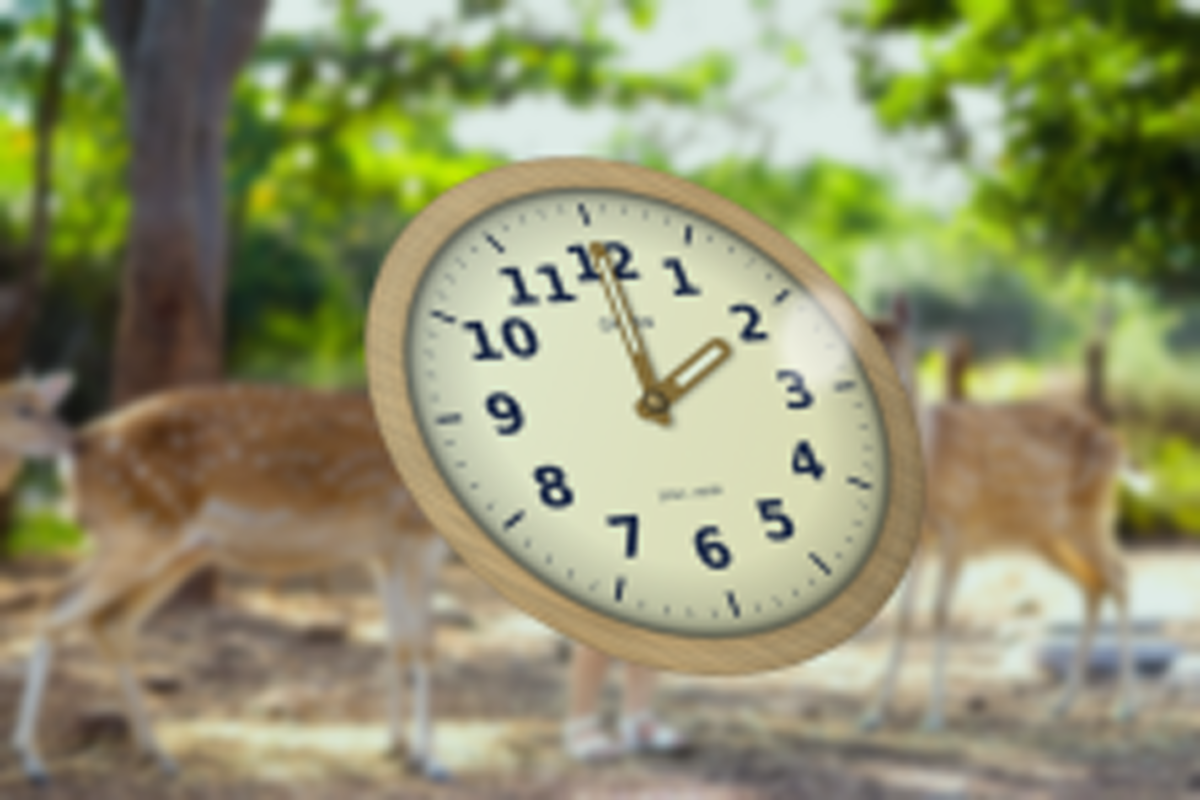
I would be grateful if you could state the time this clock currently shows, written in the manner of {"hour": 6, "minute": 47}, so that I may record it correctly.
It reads {"hour": 2, "minute": 0}
